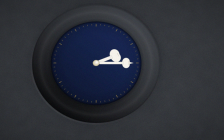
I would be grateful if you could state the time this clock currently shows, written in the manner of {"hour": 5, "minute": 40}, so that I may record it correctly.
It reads {"hour": 2, "minute": 15}
